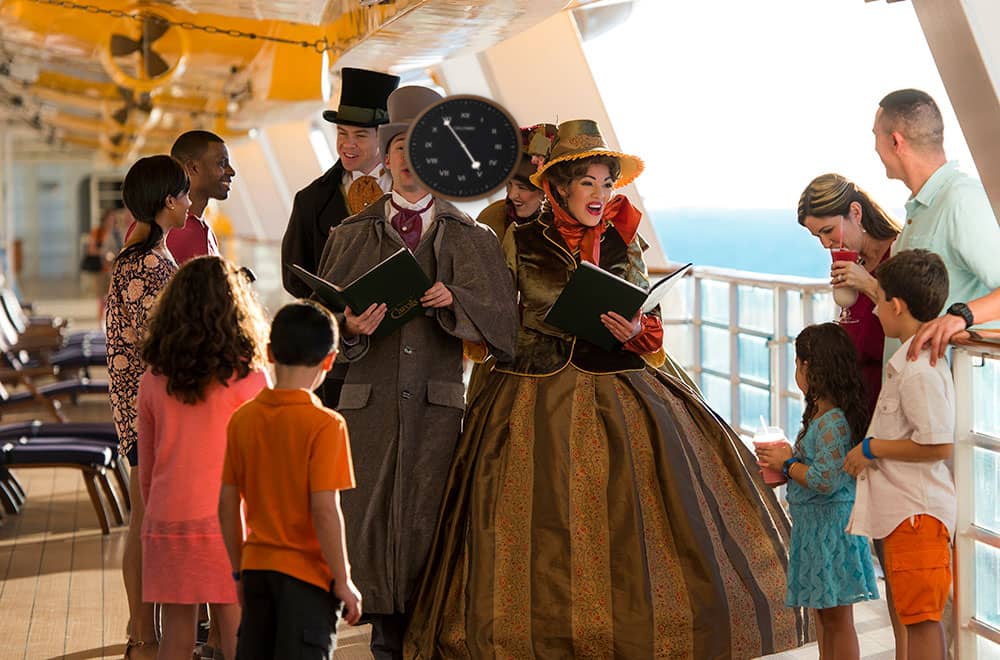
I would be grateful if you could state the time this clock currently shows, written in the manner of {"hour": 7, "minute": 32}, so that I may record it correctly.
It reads {"hour": 4, "minute": 54}
